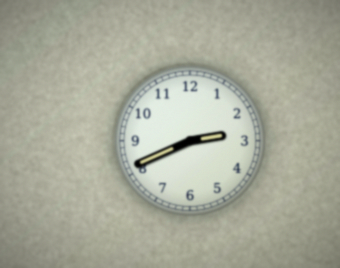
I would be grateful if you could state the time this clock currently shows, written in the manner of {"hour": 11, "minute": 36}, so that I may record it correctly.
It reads {"hour": 2, "minute": 41}
